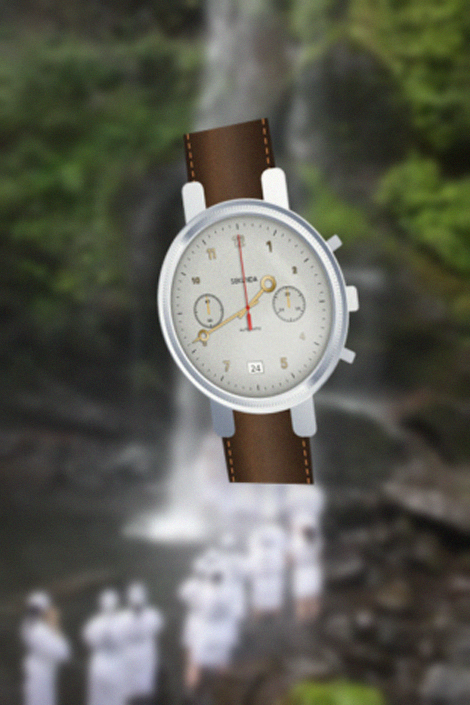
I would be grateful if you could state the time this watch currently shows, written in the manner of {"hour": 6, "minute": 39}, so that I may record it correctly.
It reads {"hour": 1, "minute": 41}
